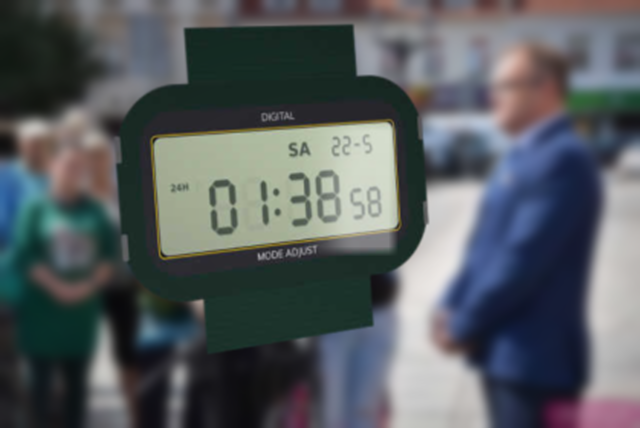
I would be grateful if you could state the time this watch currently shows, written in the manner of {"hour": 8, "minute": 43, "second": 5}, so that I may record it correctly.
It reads {"hour": 1, "minute": 38, "second": 58}
